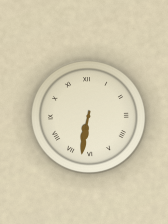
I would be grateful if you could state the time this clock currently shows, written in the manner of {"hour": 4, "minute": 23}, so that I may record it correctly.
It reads {"hour": 6, "minute": 32}
